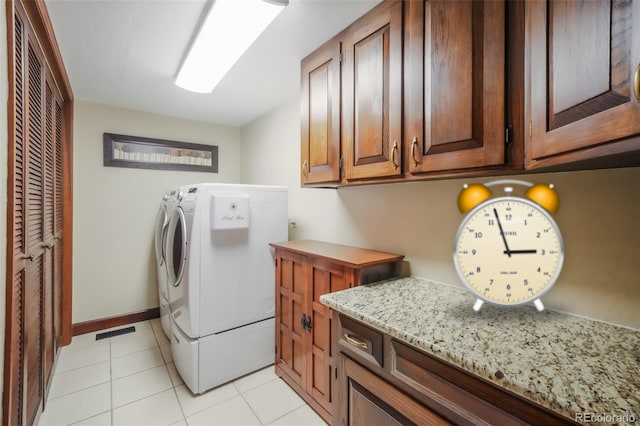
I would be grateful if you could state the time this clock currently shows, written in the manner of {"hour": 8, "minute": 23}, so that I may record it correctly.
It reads {"hour": 2, "minute": 57}
